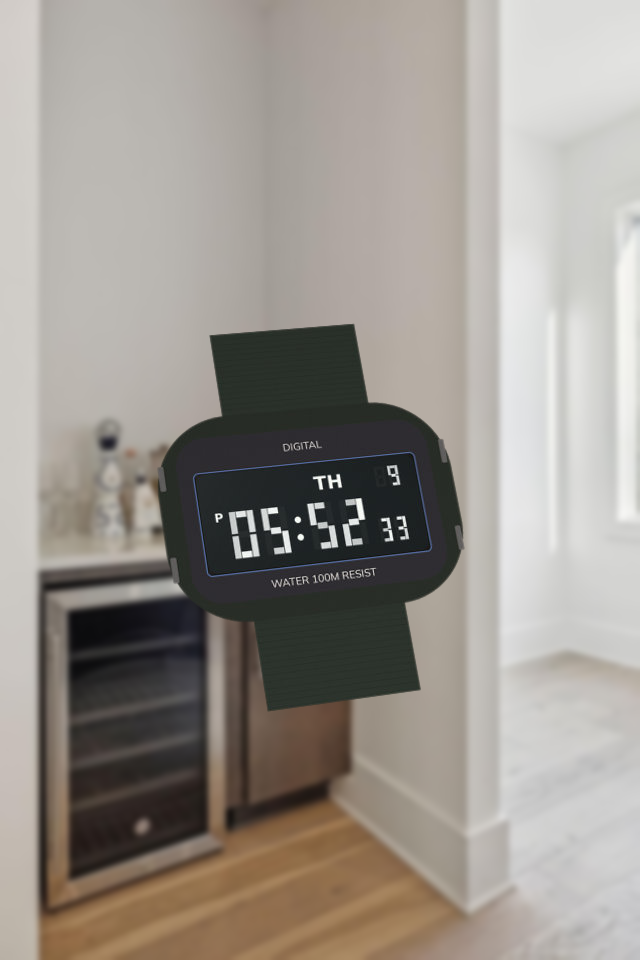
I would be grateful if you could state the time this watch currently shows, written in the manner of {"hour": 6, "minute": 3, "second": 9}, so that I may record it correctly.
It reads {"hour": 5, "minute": 52, "second": 33}
